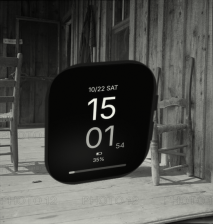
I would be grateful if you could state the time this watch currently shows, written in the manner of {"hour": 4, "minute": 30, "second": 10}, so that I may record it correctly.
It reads {"hour": 15, "minute": 1, "second": 54}
